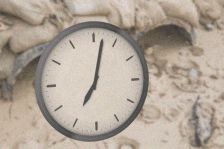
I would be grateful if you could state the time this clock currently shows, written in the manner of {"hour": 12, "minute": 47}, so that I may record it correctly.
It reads {"hour": 7, "minute": 2}
